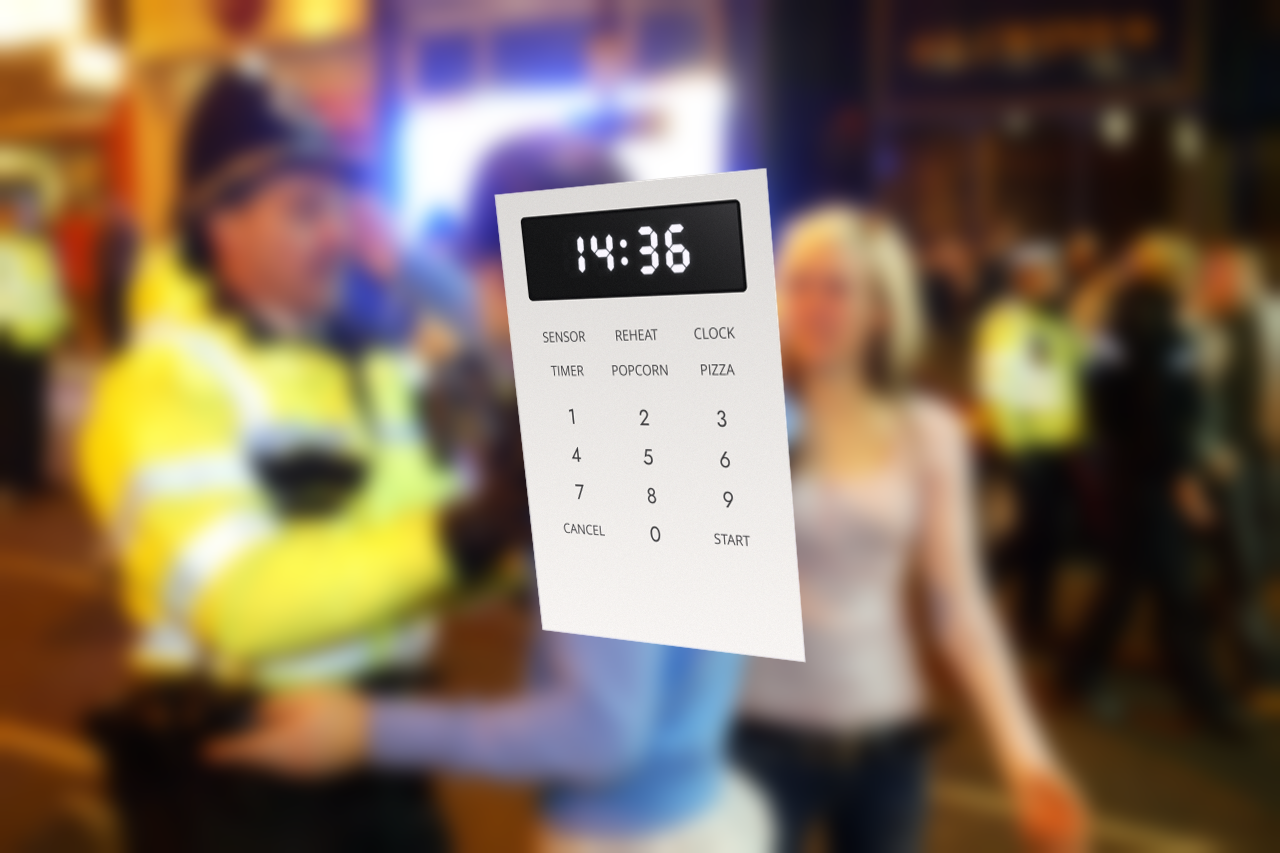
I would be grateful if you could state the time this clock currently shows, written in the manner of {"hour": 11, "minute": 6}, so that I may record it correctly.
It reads {"hour": 14, "minute": 36}
